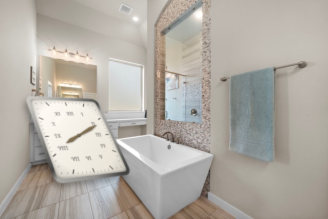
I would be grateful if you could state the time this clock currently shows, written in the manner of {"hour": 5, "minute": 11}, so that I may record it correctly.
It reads {"hour": 8, "minute": 11}
